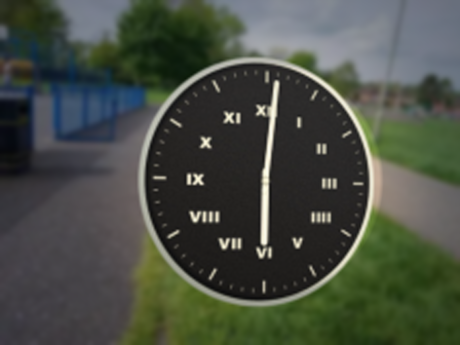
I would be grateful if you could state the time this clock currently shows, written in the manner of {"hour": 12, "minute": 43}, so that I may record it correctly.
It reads {"hour": 6, "minute": 1}
